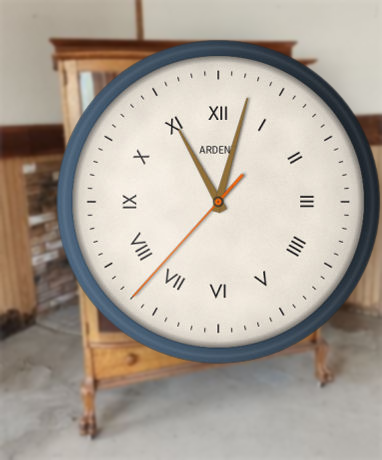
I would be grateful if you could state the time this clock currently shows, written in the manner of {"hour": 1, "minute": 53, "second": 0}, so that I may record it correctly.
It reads {"hour": 11, "minute": 2, "second": 37}
